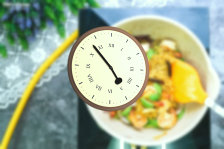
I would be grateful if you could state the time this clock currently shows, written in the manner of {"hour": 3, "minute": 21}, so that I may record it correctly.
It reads {"hour": 4, "minute": 53}
